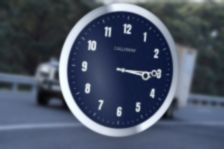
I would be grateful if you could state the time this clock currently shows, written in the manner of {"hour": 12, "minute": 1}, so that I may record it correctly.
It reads {"hour": 3, "minute": 15}
